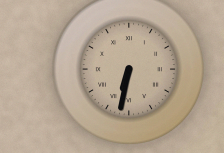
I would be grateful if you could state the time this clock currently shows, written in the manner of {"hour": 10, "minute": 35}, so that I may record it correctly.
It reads {"hour": 6, "minute": 32}
